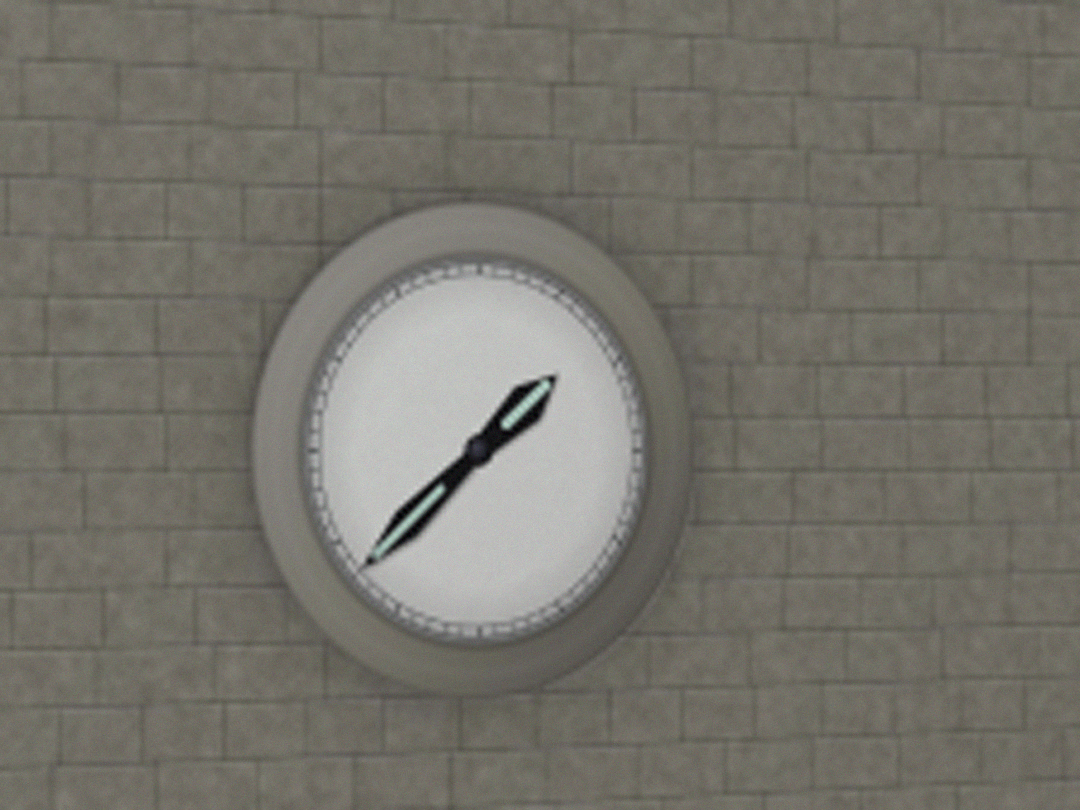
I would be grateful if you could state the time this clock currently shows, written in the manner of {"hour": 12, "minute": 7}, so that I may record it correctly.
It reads {"hour": 1, "minute": 38}
